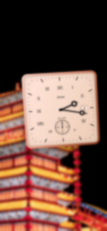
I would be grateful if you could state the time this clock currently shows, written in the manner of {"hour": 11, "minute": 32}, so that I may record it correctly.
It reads {"hour": 2, "minute": 17}
